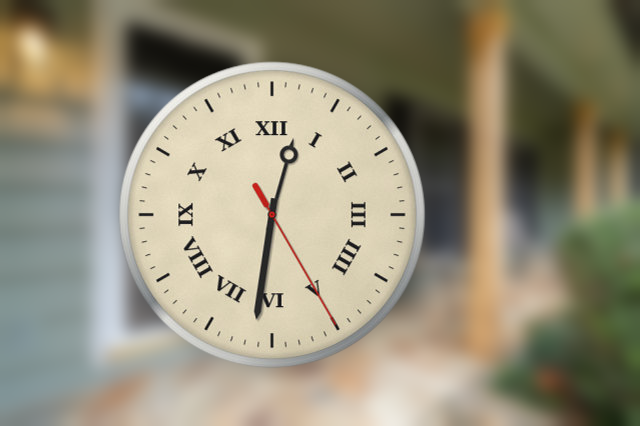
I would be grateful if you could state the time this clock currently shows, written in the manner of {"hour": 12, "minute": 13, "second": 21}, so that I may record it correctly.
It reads {"hour": 12, "minute": 31, "second": 25}
